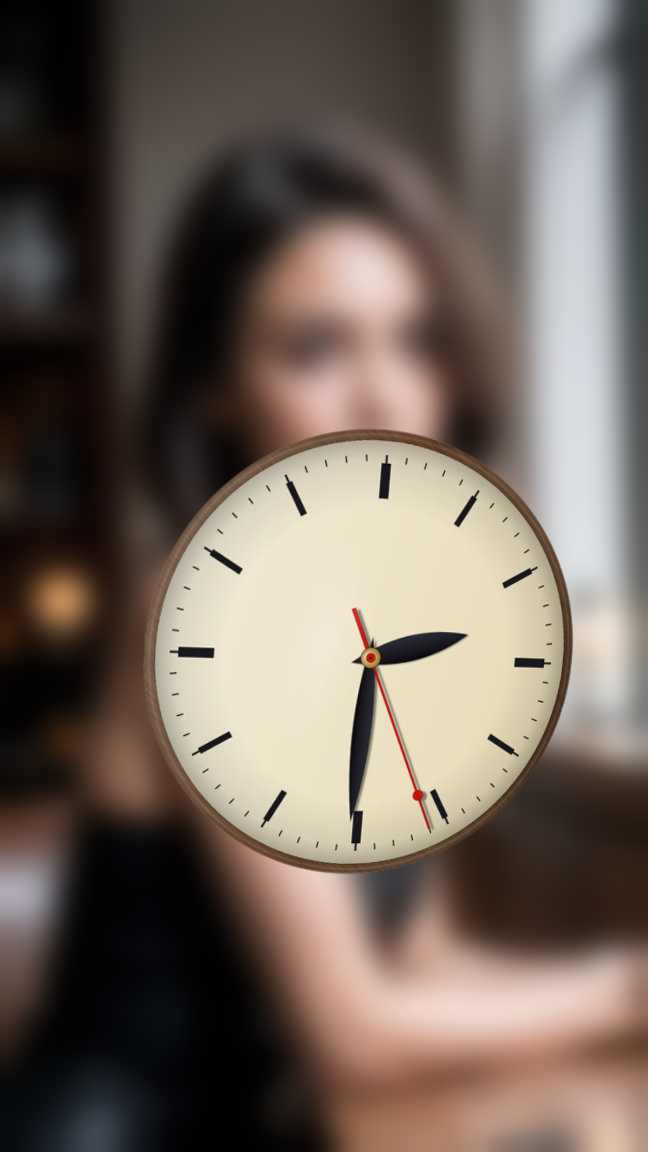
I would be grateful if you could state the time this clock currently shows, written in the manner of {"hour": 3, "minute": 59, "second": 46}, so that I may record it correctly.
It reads {"hour": 2, "minute": 30, "second": 26}
